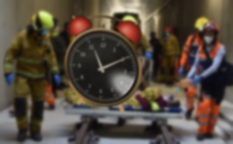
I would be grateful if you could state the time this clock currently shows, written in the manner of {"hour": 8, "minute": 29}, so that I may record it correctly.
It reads {"hour": 11, "minute": 10}
